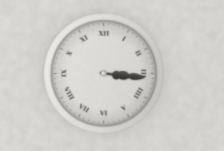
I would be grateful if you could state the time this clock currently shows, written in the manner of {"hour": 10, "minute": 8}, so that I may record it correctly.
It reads {"hour": 3, "minute": 16}
